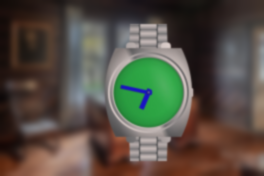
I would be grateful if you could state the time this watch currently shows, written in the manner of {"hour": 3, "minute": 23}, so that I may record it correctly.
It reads {"hour": 6, "minute": 47}
